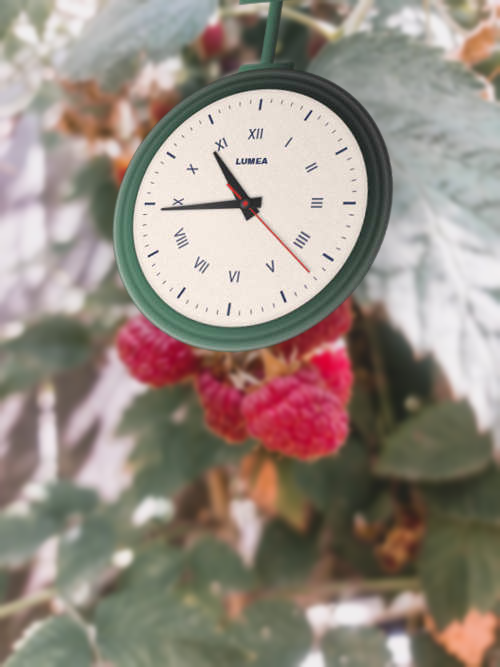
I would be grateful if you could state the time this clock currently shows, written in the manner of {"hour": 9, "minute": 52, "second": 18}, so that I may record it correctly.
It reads {"hour": 10, "minute": 44, "second": 22}
